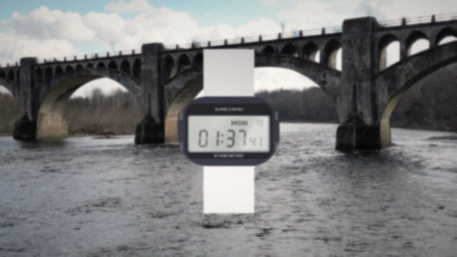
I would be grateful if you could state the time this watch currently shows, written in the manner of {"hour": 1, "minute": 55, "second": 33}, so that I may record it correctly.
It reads {"hour": 1, "minute": 37, "second": 41}
